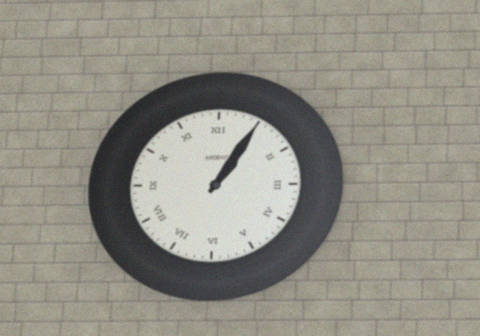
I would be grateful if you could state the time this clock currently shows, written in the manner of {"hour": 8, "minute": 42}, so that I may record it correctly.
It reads {"hour": 1, "minute": 5}
